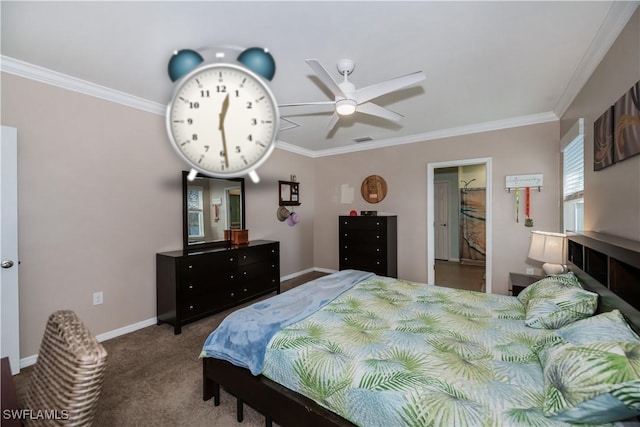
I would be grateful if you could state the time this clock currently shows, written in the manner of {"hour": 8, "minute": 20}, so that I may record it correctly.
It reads {"hour": 12, "minute": 29}
